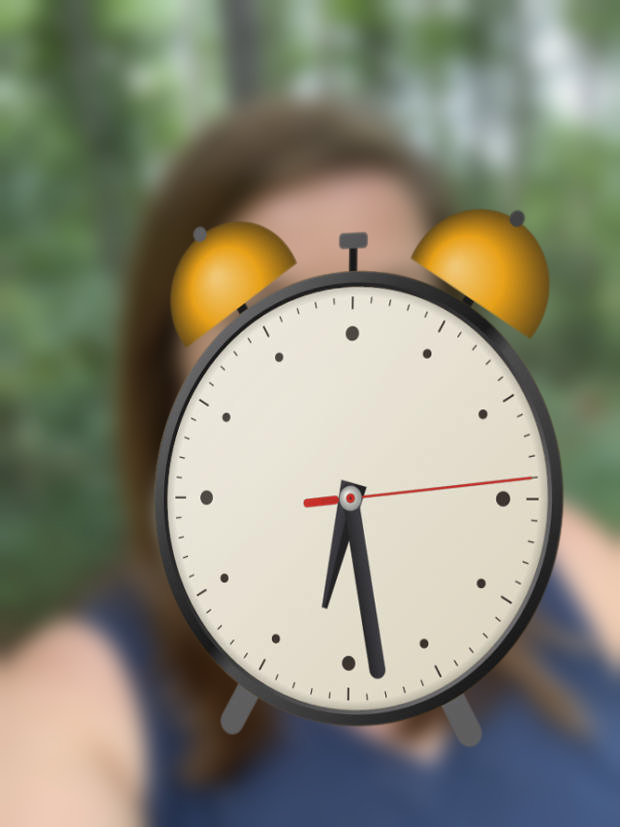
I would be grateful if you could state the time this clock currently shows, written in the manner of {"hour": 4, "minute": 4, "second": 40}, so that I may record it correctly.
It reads {"hour": 6, "minute": 28, "second": 14}
